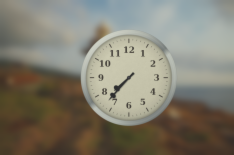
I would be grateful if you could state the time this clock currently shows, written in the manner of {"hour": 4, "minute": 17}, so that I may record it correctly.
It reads {"hour": 7, "minute": 37}
